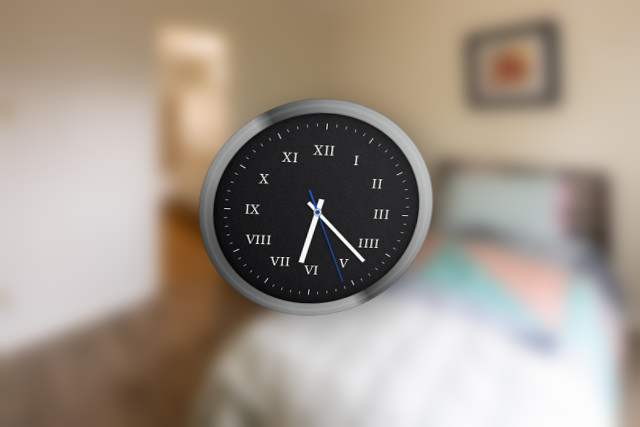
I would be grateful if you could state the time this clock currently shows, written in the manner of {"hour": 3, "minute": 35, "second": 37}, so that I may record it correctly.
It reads {"hour": 6, "minute": 22, "second": 26}
